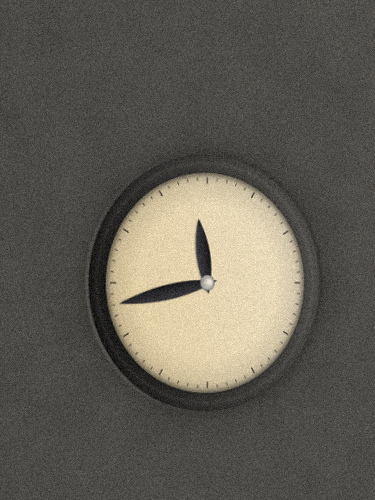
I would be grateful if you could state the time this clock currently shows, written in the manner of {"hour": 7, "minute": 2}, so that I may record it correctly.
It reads {"hour": 11, "minute": 43}
